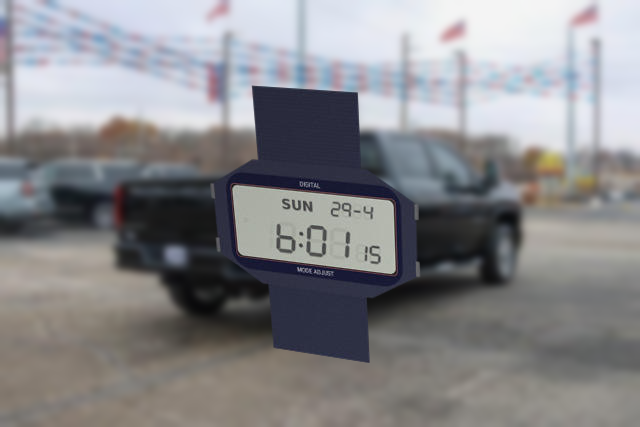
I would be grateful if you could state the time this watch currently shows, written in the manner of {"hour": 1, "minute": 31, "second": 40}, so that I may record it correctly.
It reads {"hour": 6, "minute": 1, "second": 15}
